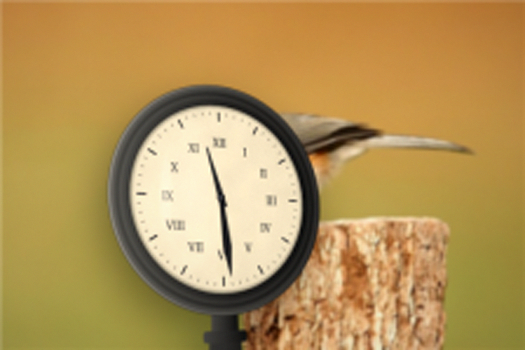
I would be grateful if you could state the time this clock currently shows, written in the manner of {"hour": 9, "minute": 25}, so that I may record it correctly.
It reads {"hour": 11, "minute": 29}
